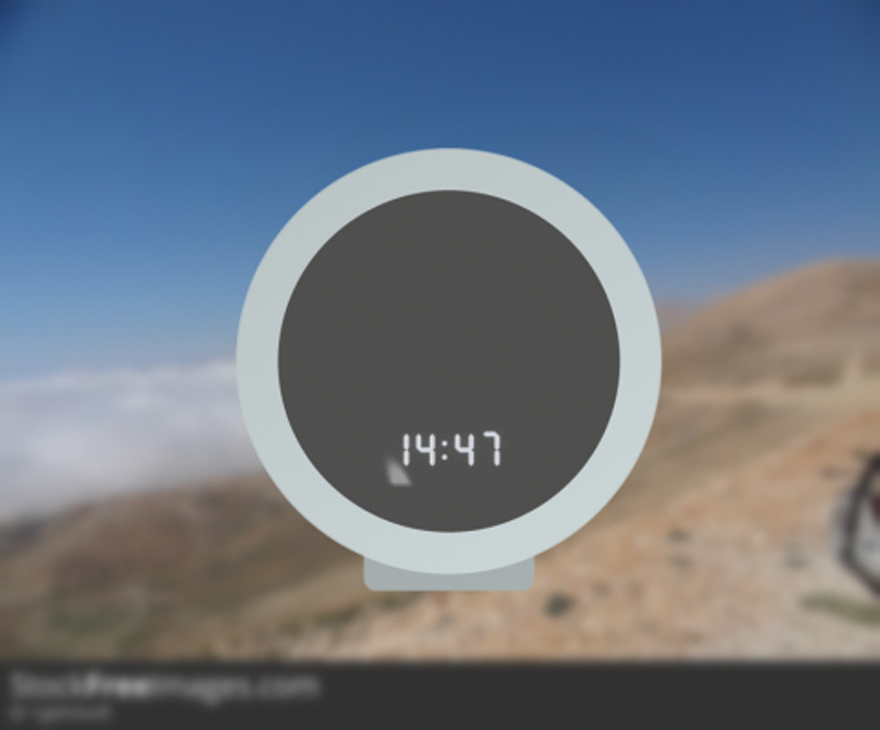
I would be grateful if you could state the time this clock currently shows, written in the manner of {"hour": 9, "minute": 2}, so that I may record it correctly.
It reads {"hour": 14, "minute": 47}
